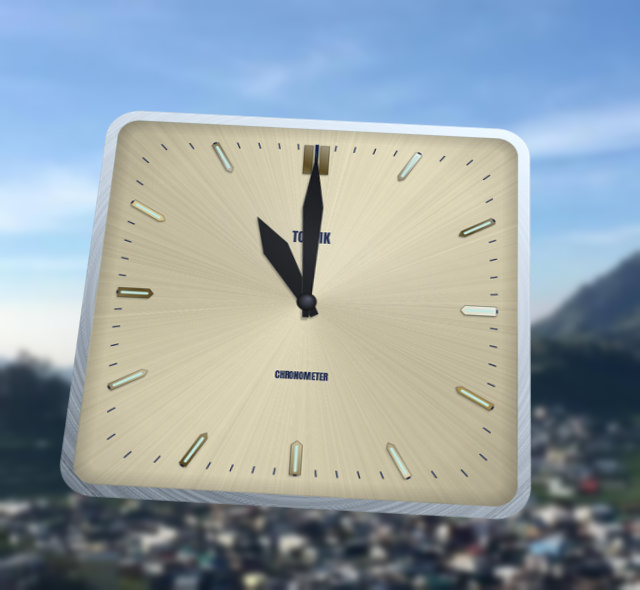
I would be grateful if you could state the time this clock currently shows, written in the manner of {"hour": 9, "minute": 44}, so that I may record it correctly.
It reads {"hour": 11, "minute": 0}
